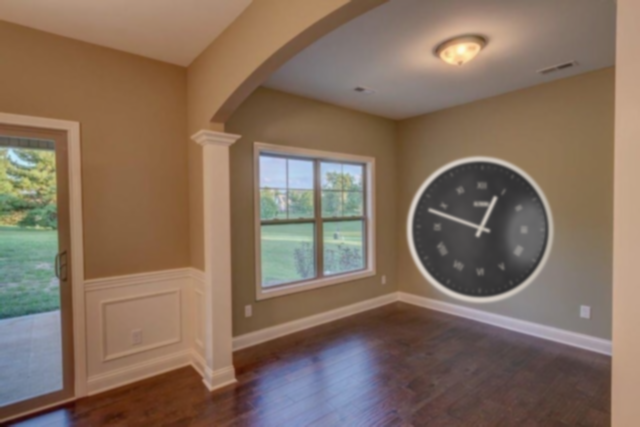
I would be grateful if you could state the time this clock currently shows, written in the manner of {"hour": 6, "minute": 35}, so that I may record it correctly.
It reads {"hour": 12, "minute": 48}
